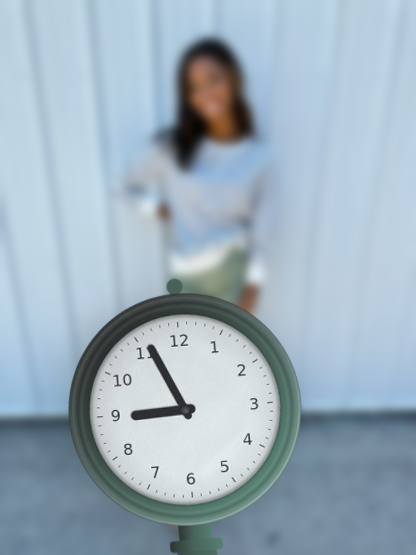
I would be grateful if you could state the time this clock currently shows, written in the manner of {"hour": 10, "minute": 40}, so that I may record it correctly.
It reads {"hour": 8, "minute": 56}
